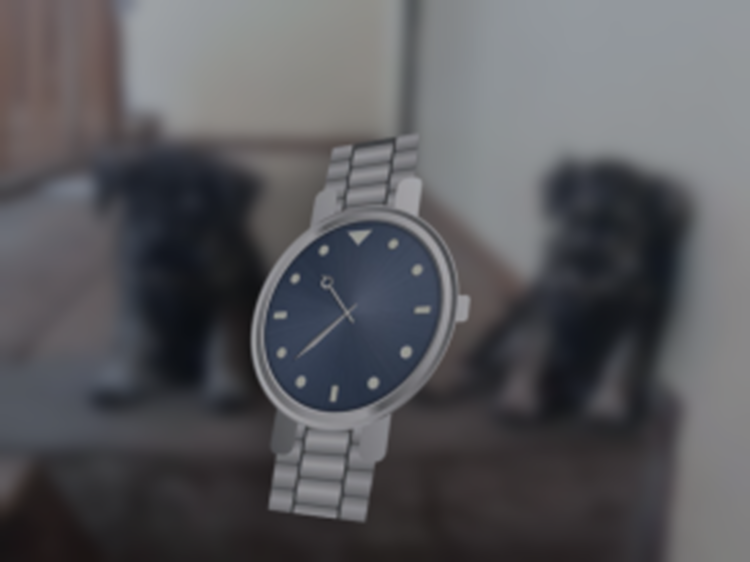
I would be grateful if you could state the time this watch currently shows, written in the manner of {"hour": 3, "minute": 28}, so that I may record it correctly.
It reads {"hour": 10, "minute": 38}
